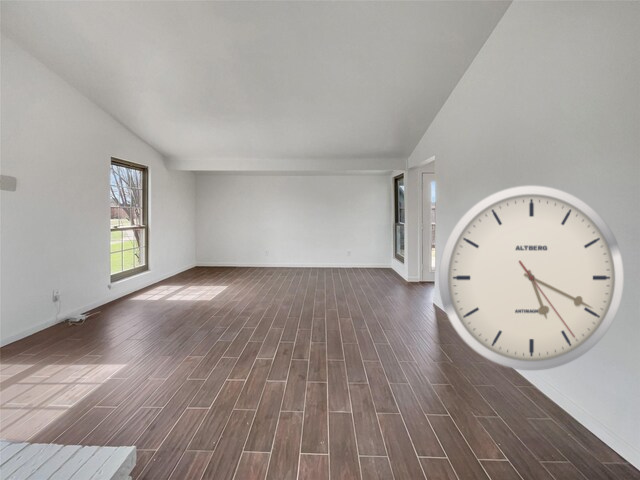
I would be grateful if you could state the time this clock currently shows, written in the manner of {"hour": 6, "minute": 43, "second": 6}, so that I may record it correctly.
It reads {"hour": 5, "minute": 19, "second": 24}
